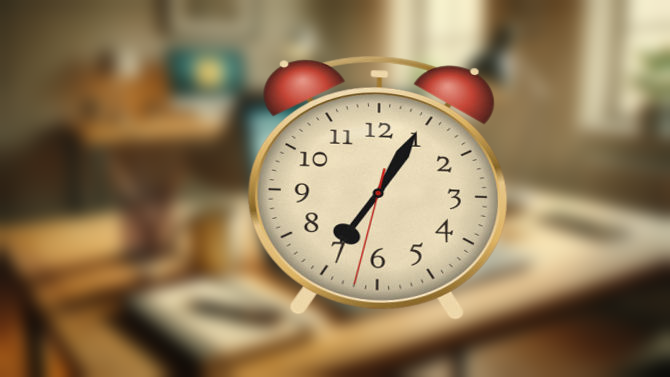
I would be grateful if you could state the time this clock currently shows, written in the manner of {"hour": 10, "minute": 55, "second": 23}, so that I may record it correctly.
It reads {"hour": 7, "minute": 4, "second": 32}
